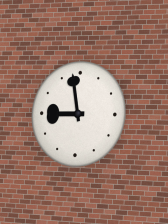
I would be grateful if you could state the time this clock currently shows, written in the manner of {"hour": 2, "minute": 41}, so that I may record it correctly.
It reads {"hour": 8, "minute": 58}
